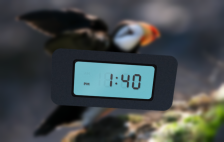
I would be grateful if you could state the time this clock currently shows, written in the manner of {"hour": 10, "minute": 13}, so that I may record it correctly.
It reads {"hour": 1, "minute": 40}
